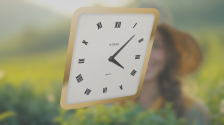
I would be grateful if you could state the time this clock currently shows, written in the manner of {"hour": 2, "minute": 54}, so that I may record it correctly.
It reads {"hour": 4, "minute": 7}
